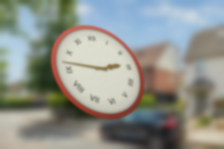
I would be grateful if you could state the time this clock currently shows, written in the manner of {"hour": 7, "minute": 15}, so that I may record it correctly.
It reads {"hour": 2, "minute": 47}
